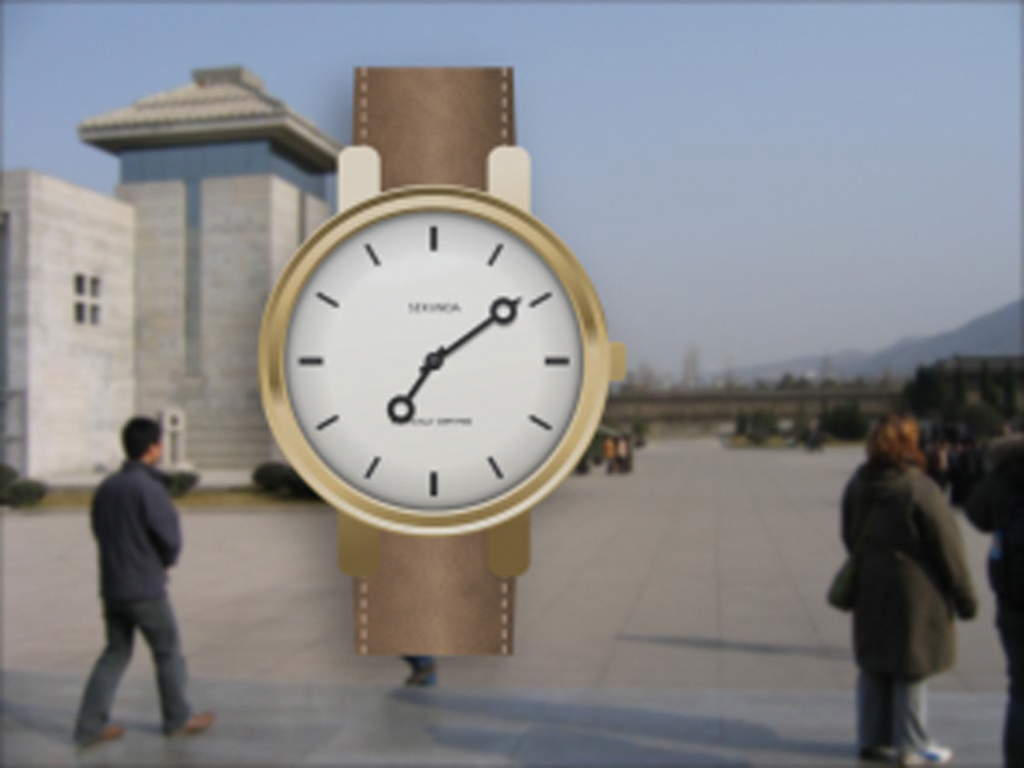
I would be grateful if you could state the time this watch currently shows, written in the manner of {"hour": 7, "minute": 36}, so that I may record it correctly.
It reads {"hour": 7, "minute": 9}
